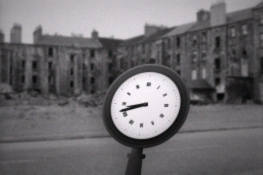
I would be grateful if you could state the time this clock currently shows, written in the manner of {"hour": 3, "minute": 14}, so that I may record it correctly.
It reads {"hour": 8, "minute": 42}
